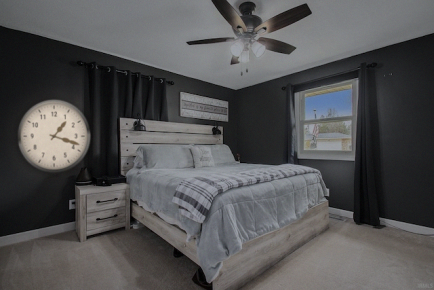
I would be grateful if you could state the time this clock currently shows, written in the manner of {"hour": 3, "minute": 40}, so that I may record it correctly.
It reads {"hour": 1, "minute": 18}
